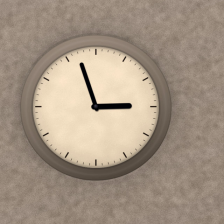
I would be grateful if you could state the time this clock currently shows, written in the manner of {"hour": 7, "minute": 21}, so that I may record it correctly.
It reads {"hour": 2, "minute": 57}
